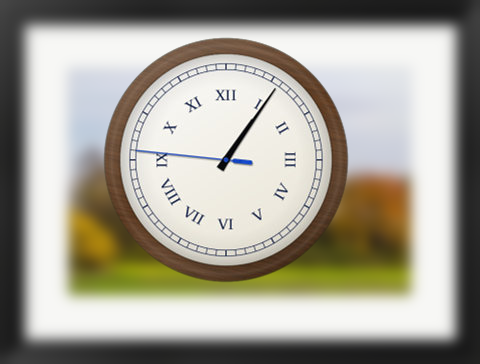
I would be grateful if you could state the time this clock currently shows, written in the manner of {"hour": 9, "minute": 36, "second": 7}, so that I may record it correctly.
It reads {"hour": 1, "minute": 5, "second": 46}
